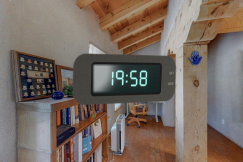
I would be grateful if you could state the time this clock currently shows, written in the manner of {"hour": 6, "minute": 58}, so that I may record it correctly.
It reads {"hour": 19, "minute": 58}
